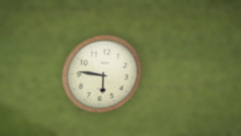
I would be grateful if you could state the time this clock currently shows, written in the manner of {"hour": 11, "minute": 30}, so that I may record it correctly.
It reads {"hour": 5, "minute": 46}
